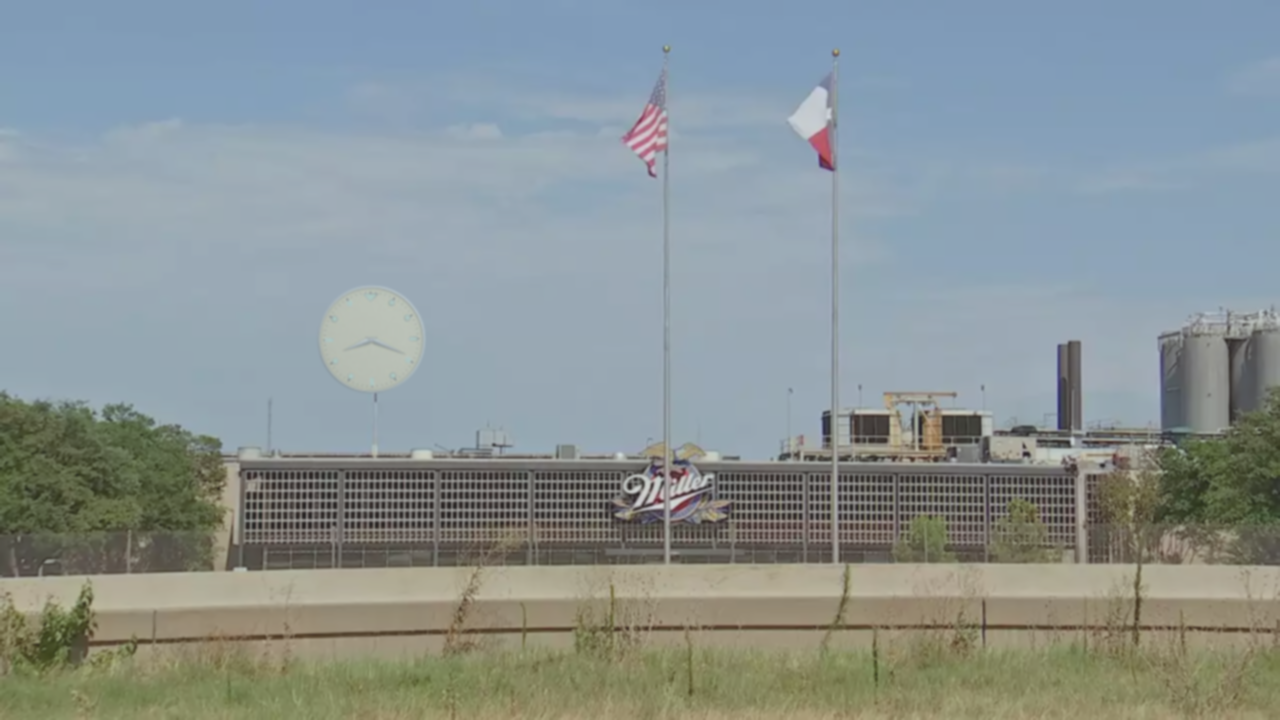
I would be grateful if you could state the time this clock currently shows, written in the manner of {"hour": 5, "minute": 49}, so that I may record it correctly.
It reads {"hour": 8, "minute": 19}
